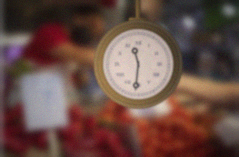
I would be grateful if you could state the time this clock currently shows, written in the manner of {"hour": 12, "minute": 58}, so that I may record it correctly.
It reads {"hour": 11, "minute": 31}
